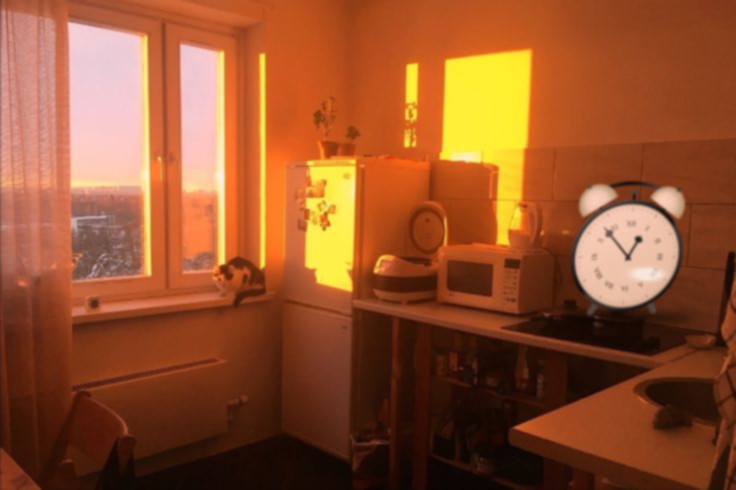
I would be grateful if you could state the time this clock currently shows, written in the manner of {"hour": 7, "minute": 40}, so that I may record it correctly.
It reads {"hour": 12, "minute": 53}
